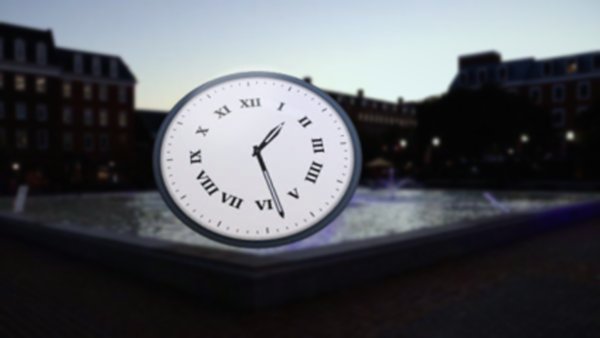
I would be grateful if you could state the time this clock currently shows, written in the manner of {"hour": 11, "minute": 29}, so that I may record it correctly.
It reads {"hour": 1, "minute": 28}
